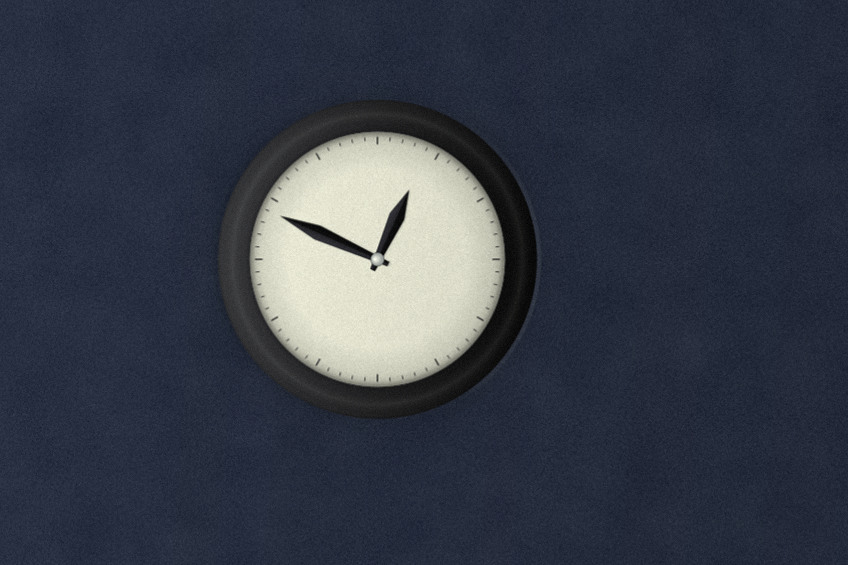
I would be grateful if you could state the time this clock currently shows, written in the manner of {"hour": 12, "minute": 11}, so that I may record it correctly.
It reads {"hour": 12, "minute": 49}
